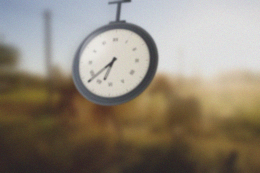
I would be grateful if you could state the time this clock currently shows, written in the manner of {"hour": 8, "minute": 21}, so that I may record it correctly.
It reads {"hour": 6, "minute": 38}
